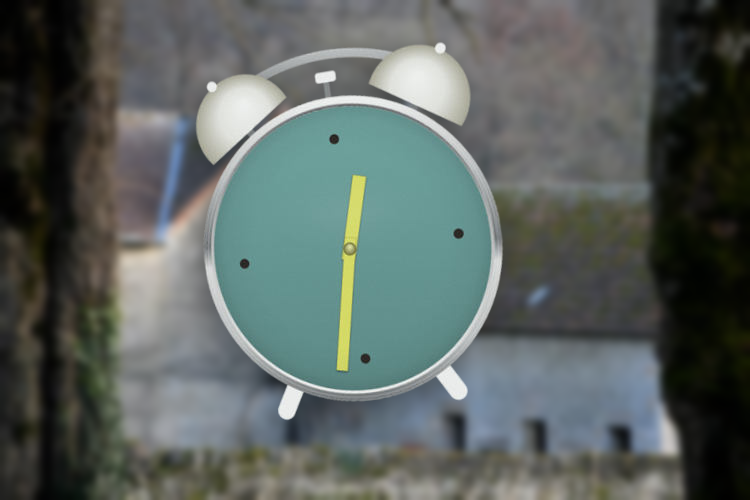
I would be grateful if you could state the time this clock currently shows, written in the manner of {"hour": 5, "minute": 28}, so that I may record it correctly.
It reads {"hour": 12, "minute": 32}
